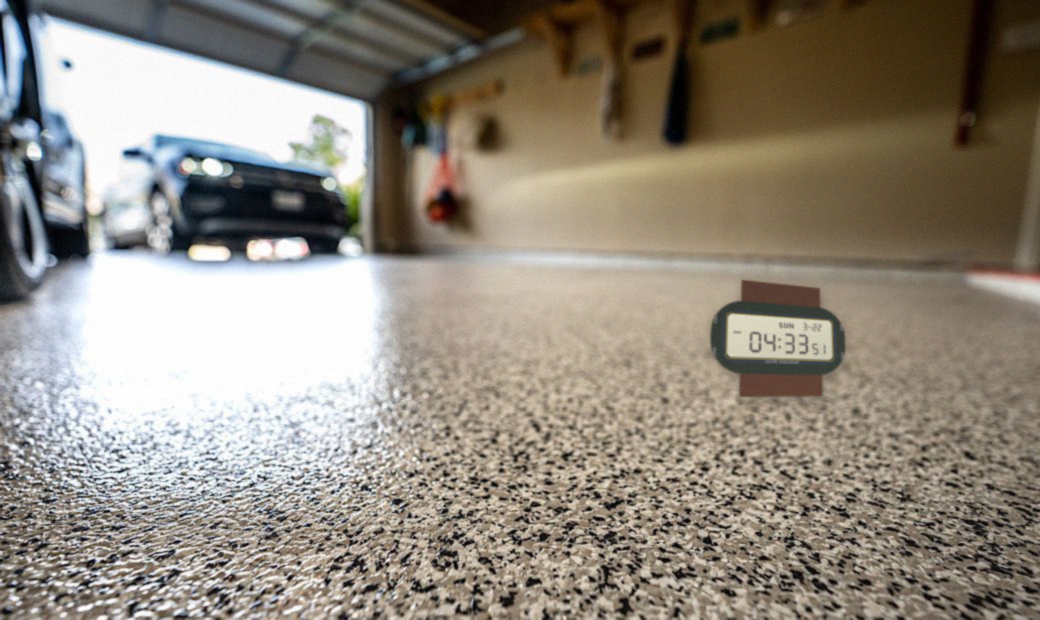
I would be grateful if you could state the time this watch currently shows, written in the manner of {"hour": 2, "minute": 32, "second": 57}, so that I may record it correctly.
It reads {"hour": 4, "minute": 33, "second": 51}
